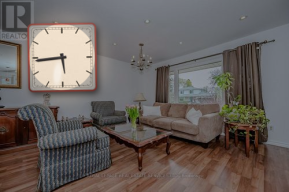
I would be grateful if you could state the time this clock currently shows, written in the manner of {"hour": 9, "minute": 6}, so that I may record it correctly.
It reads {"hour": 5, "minute": 44}
